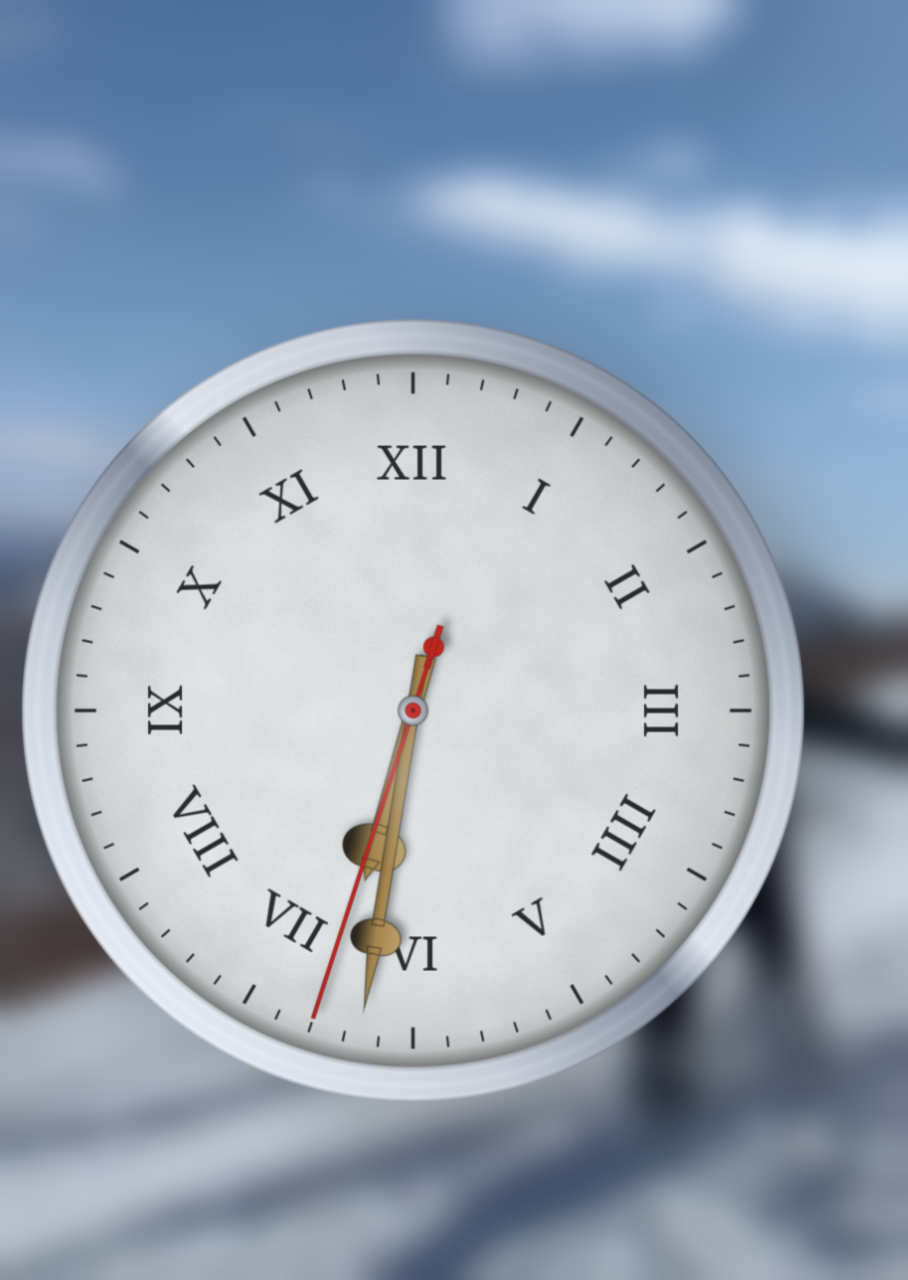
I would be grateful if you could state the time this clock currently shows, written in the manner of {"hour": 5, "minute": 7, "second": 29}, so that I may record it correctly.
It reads {"hour": 6, "minute": 31, "second": 33}
